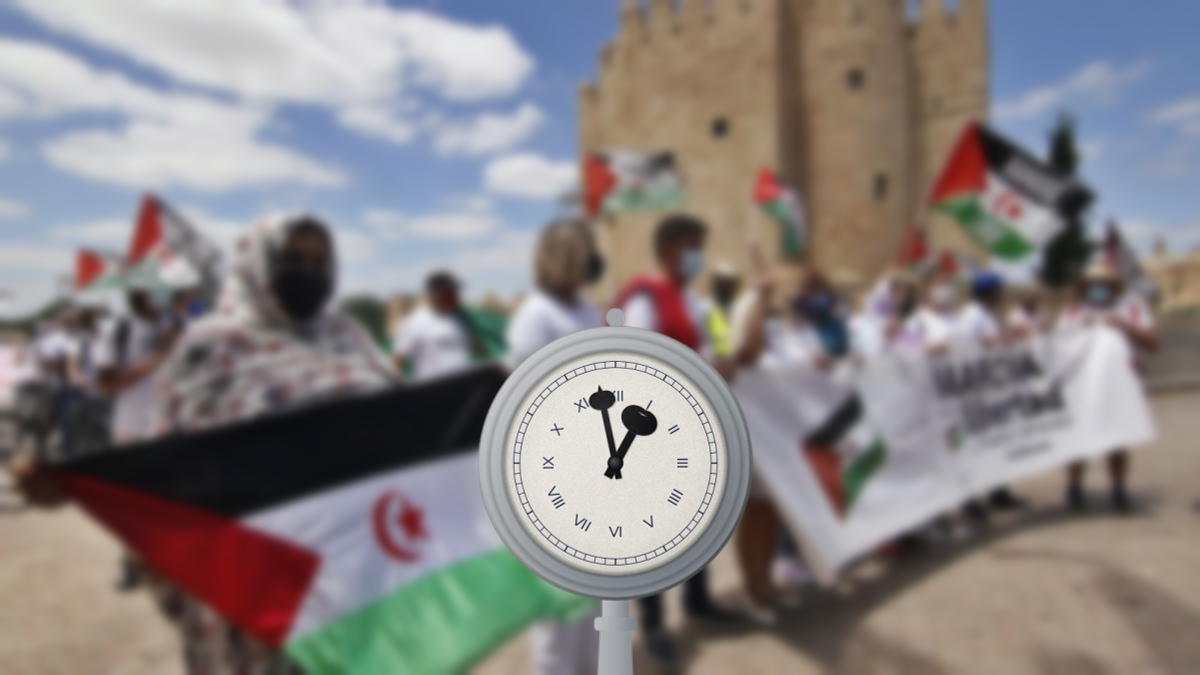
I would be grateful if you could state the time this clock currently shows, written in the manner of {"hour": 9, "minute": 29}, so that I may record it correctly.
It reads {"hour": 12, "minute": 58}
